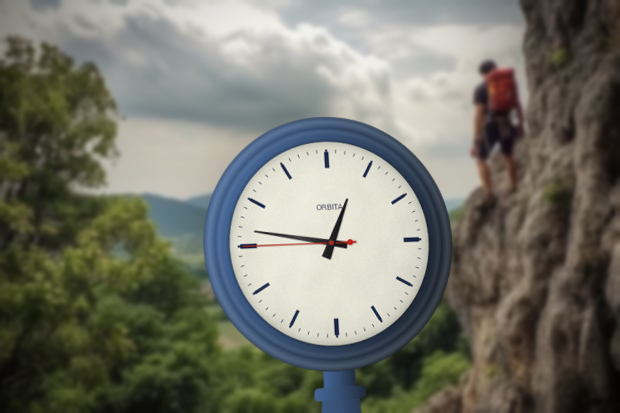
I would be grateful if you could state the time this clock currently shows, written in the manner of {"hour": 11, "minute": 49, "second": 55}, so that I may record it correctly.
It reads {"hour": 12, "minute": 46, "second": 45}
